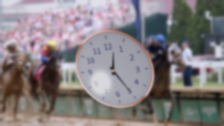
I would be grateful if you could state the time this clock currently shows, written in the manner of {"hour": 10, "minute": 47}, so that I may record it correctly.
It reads {"hour": 12, "minute": 25}
